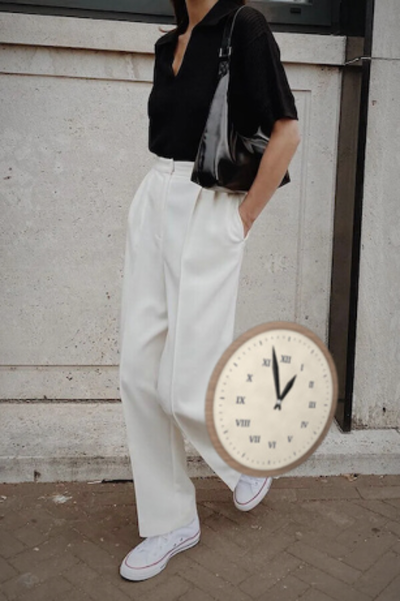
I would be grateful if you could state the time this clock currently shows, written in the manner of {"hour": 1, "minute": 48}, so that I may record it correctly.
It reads {"hour": 12, "minute": 57}
